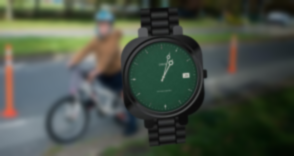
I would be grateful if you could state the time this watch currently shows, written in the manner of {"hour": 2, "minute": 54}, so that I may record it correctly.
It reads {"hour": 1, "minute": 3}
